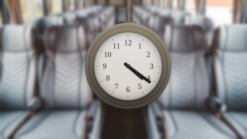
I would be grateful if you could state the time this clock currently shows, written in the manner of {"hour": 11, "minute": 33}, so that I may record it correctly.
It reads {"hour": 4, "minute": 21}
